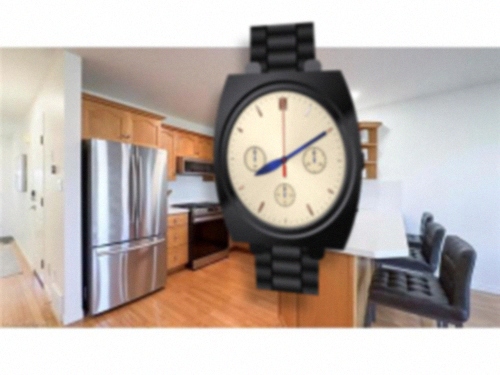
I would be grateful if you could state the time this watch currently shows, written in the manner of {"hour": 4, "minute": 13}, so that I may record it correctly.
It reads {"hour": 8, "minute": 10}
